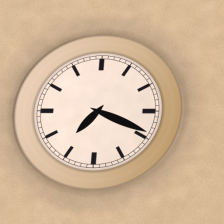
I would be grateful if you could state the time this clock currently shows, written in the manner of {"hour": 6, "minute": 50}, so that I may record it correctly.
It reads {"hour": 7, "minute": 19}
